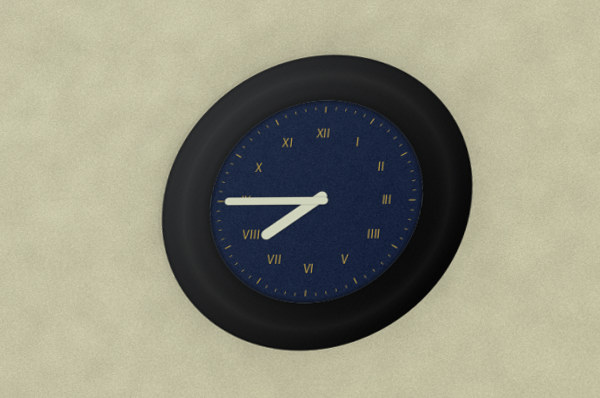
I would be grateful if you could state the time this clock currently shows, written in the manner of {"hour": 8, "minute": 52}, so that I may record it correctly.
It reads {"hour": 7, "minute": 45}
